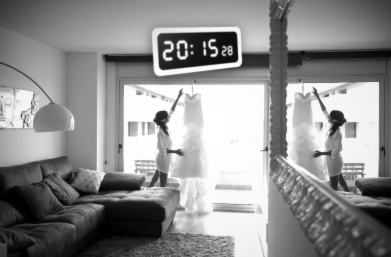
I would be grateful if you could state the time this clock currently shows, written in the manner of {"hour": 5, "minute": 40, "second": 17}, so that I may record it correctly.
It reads {"hour": 20, "minute": 15, "second": 28}
